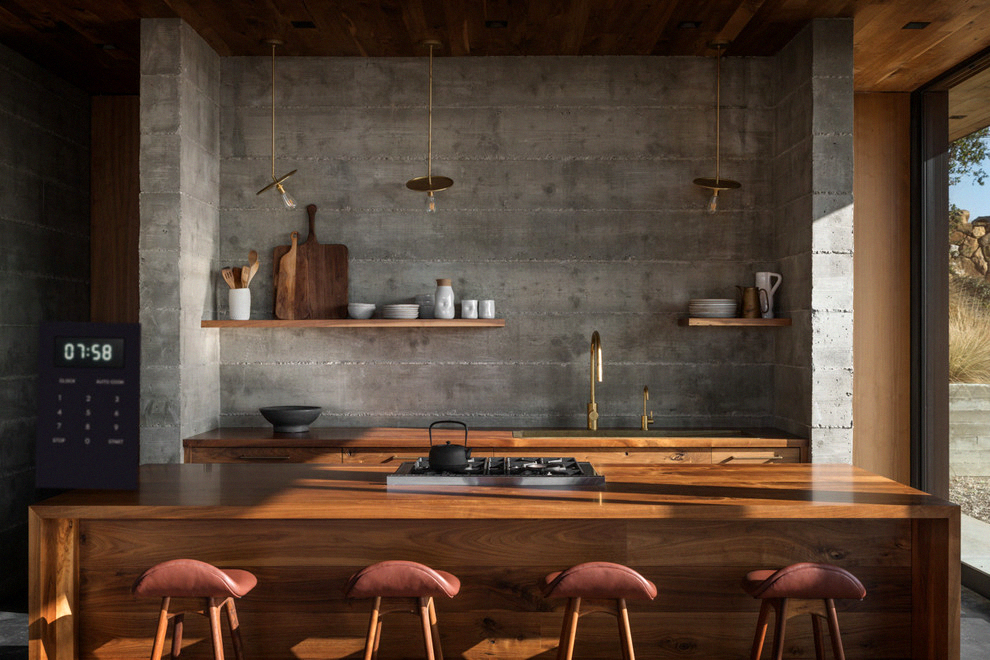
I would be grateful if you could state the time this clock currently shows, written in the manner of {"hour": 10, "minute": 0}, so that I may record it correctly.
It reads {"hour": 7, "minute": 58}
